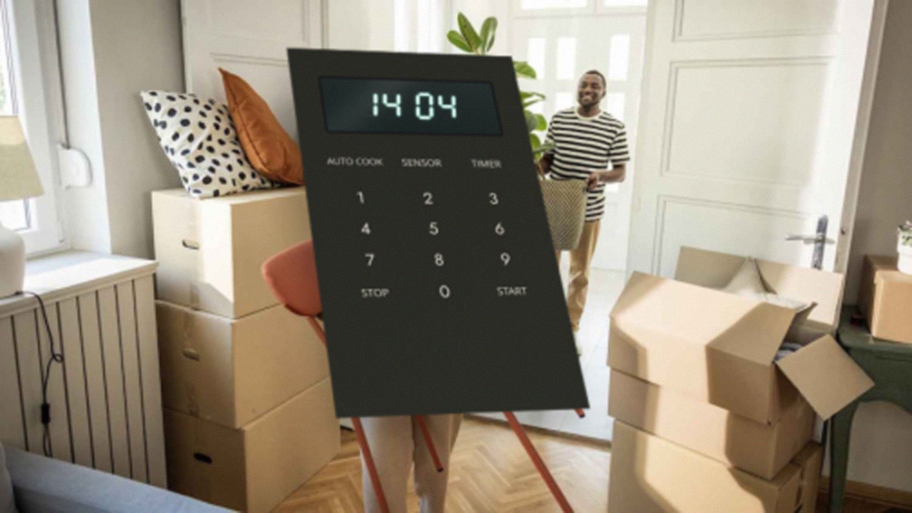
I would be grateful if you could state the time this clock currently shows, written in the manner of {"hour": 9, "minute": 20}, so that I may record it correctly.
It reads {"hour": 14, "minute": 4}
